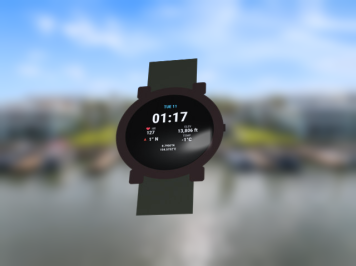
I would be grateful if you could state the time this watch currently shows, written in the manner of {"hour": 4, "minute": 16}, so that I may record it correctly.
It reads {"hour": 1, "minute": 17}
